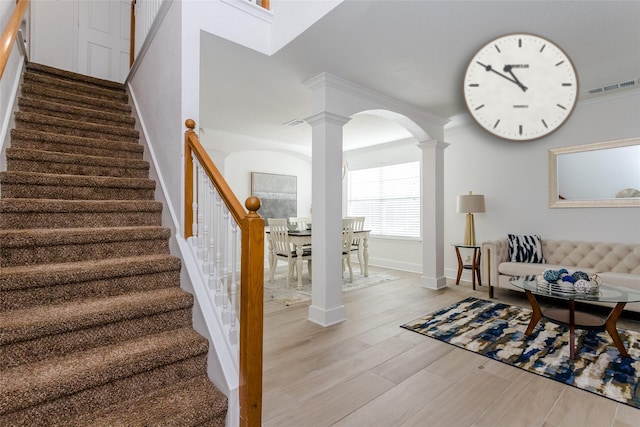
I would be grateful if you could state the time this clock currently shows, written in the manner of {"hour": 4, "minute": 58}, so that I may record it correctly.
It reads {"hour": 10, "minute": 50}
